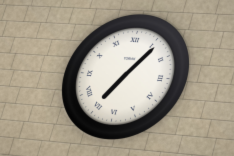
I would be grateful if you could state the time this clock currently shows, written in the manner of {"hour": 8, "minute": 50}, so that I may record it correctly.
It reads {"hour": 7, "minute": 6}
